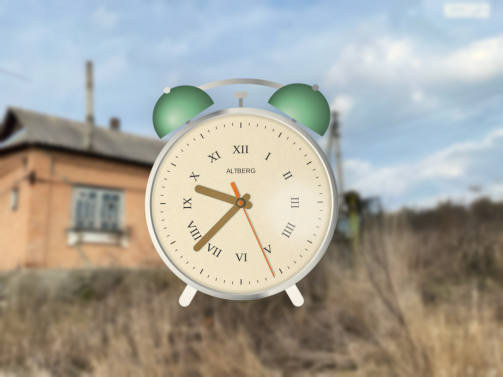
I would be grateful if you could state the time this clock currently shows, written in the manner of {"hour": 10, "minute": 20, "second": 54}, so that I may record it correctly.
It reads {"hour": 9, "minute": 37, "second": 26}
